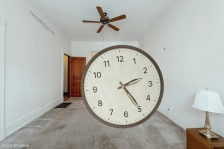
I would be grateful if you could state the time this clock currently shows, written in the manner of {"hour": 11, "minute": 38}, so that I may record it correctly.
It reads {"hour": 2, "minute": 25}
